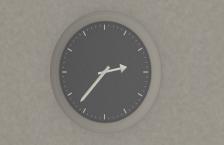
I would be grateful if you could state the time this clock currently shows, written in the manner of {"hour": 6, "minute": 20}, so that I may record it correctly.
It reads {"hour": 2, "minute": 37}
